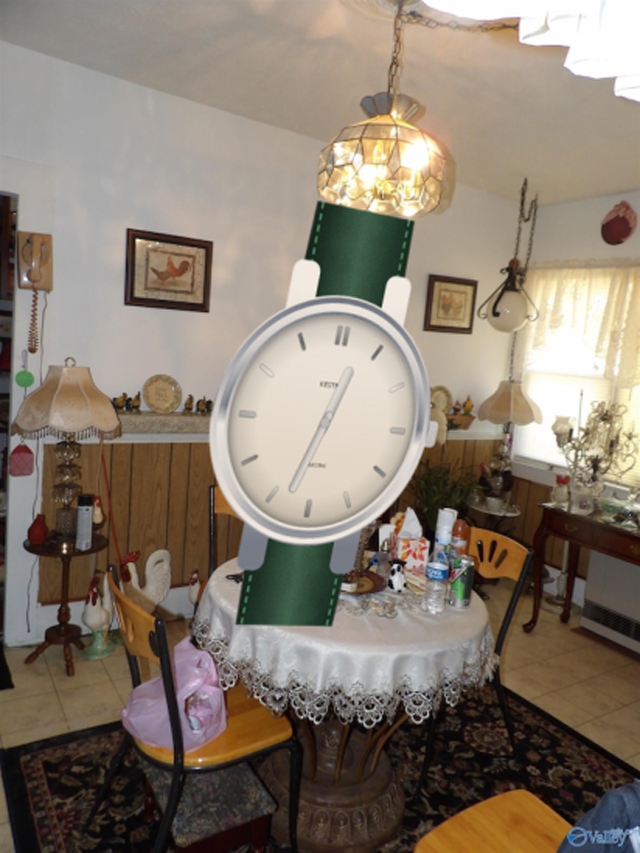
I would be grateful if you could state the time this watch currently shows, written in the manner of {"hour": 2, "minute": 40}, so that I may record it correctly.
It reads {"hour": 12, "minute": 33}
